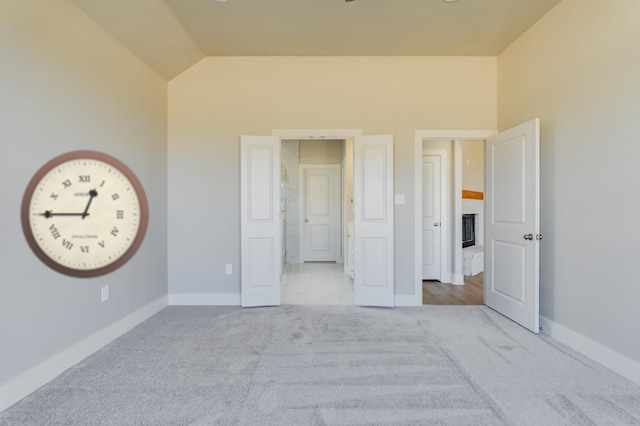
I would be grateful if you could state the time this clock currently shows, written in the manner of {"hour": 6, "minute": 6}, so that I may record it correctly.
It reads {"hour": 12, "minute": 45}
